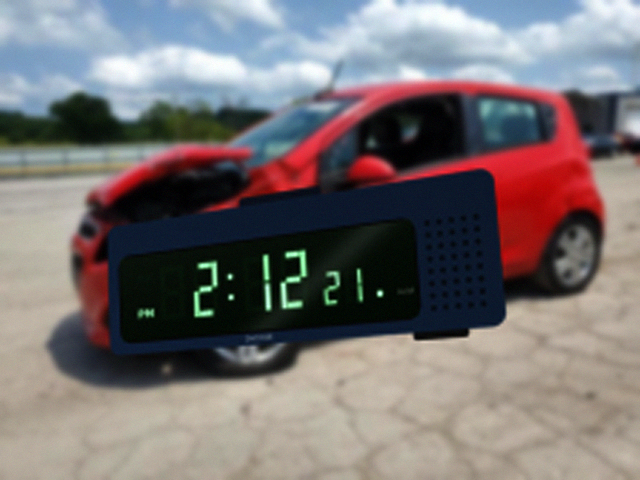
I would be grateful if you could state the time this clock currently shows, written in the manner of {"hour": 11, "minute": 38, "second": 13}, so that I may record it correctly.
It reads {"hour": 2, "minute": 12, "second": 21}
